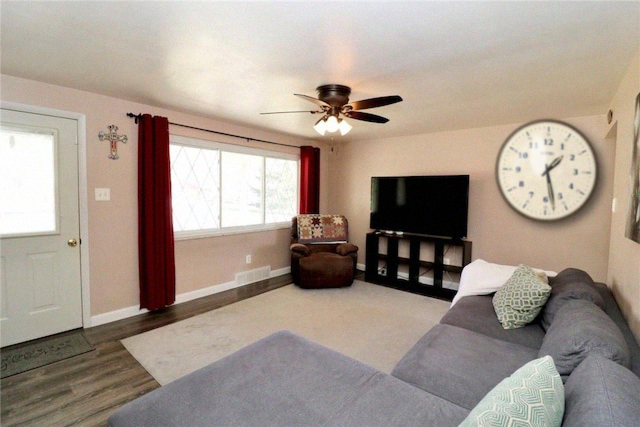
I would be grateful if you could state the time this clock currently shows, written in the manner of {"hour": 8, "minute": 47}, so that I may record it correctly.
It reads {"hour": 1, "minute": 28}
